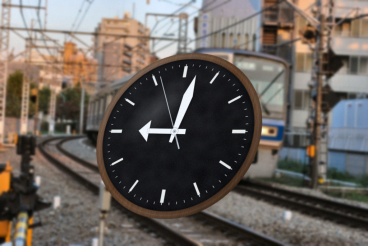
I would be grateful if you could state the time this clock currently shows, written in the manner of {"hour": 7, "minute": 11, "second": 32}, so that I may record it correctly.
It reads {"hour": 9, "minute": 1, "second": 56}
